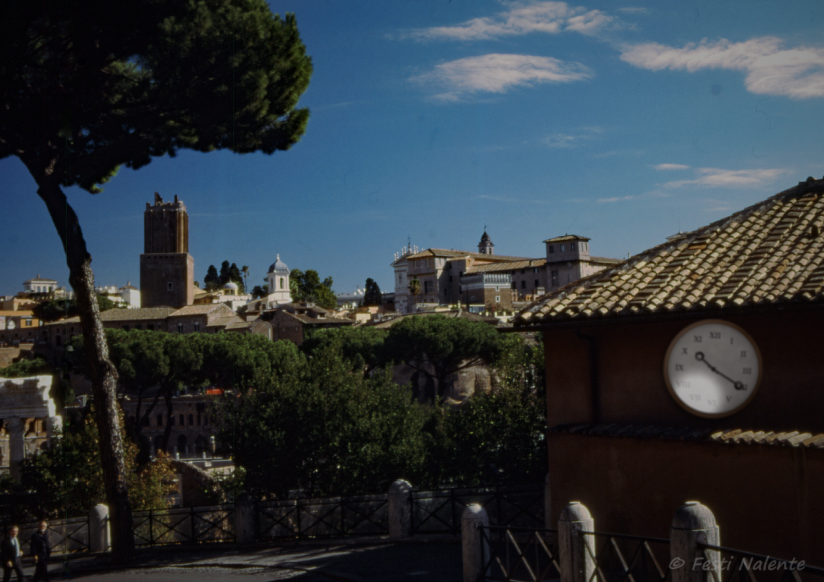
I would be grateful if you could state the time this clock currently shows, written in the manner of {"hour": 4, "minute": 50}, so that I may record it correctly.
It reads {"hour": 10, "minute": 20}
